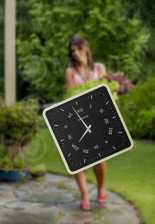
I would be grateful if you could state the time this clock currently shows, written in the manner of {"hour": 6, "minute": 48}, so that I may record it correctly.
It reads {"hour": 7, "minute": 58}
